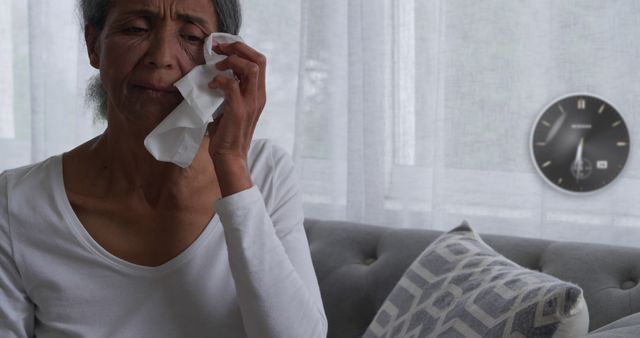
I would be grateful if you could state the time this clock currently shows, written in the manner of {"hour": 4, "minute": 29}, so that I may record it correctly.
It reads {"hour": 6, "minute": 31}
